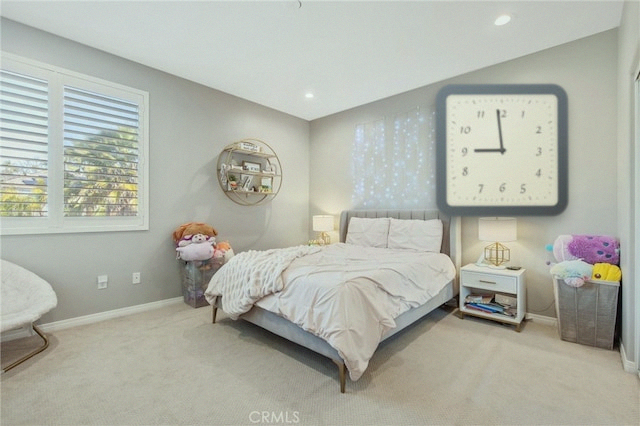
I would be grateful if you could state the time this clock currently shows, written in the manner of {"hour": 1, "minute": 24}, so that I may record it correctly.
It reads {"hour": 8, "minute": 59}
